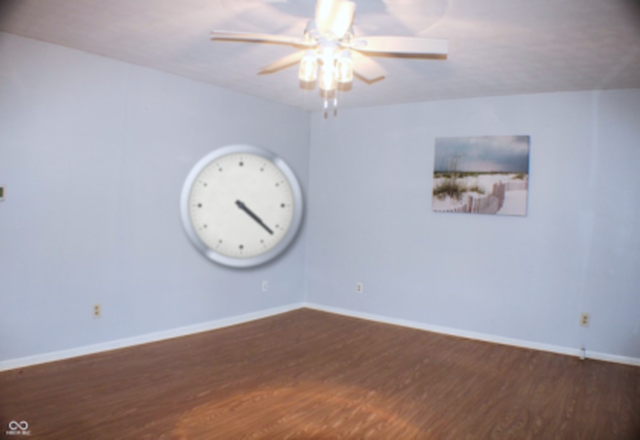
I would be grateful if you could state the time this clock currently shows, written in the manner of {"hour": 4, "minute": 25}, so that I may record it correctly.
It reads {"hour": 4, "minute": 22}
